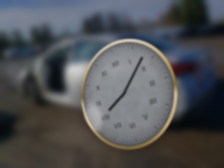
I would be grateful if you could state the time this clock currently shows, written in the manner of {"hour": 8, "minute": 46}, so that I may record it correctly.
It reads {"hour": 8, "minute": 8}
